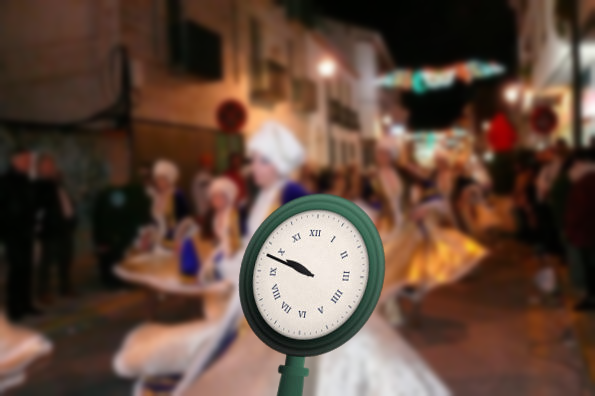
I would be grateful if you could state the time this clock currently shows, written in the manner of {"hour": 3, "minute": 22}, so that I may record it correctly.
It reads {"hour": 9, "minute": 48}
